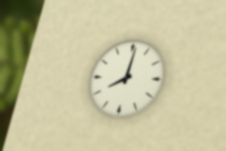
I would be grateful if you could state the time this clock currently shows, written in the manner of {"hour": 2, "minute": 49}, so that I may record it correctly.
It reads {"hour": 8, "minute": 1}
